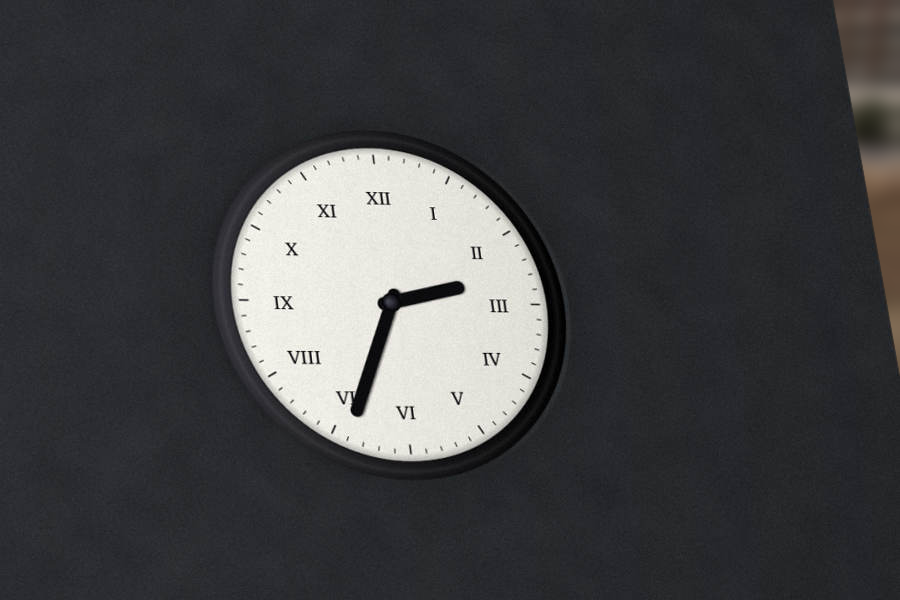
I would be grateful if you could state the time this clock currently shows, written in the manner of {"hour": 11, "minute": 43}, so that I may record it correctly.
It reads {"hour": 2, "minute": 34}
